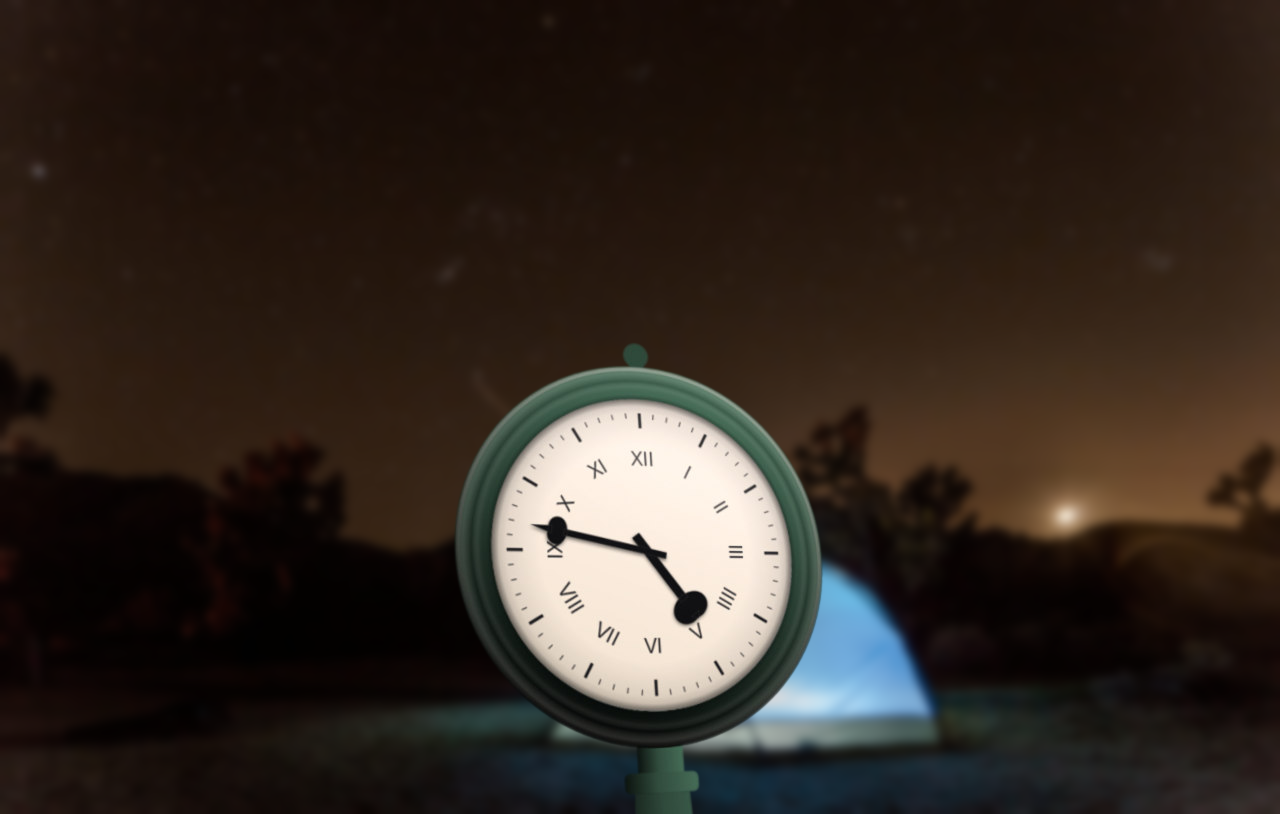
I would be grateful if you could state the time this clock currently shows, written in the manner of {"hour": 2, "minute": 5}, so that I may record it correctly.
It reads {"hour": 4, "minute": 47}
